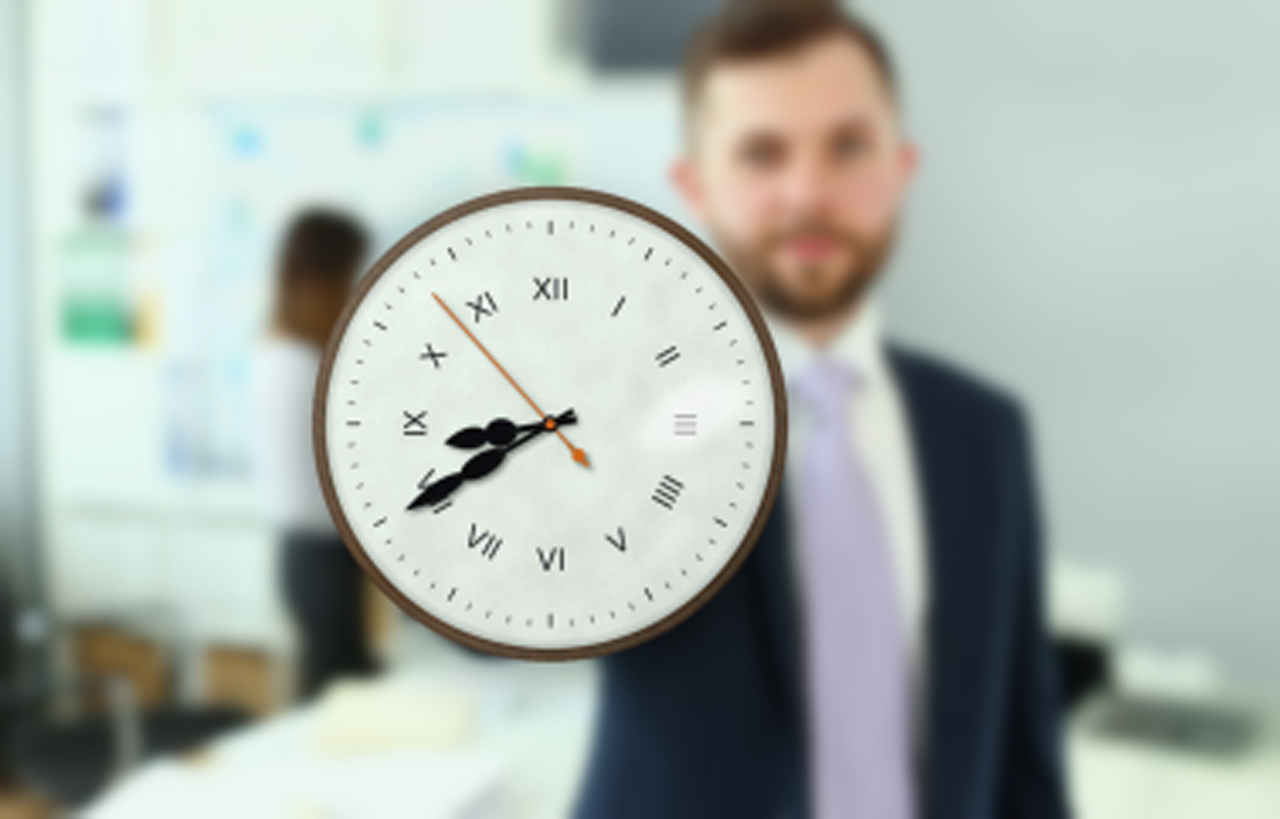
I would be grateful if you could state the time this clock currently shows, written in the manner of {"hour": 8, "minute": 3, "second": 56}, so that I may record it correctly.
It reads {"hour": 8, "minute": 39, "second": 53}
